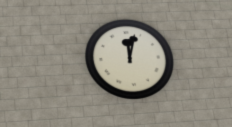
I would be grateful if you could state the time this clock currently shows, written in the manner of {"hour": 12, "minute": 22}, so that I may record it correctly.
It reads {"hour": 12, "minute": 3}
